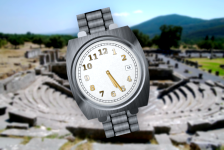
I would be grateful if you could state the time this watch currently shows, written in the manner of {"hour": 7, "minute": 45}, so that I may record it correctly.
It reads {"hour": 5, "minute": 26}
